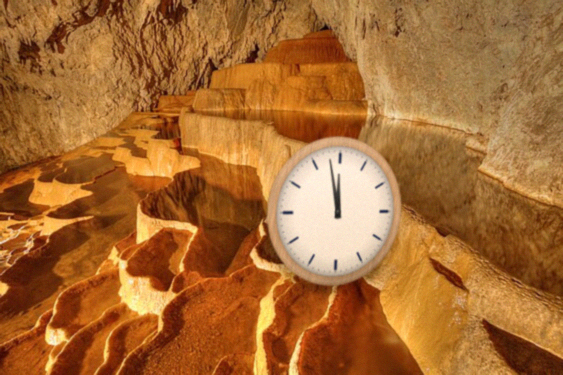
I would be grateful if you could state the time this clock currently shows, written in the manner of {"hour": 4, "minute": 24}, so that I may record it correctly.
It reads {"hour": 11, "minute": 58}
